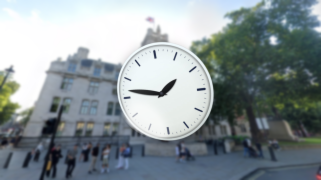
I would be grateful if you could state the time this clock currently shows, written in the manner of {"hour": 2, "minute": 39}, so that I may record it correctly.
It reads {"hour": 1, "minute": 47}
